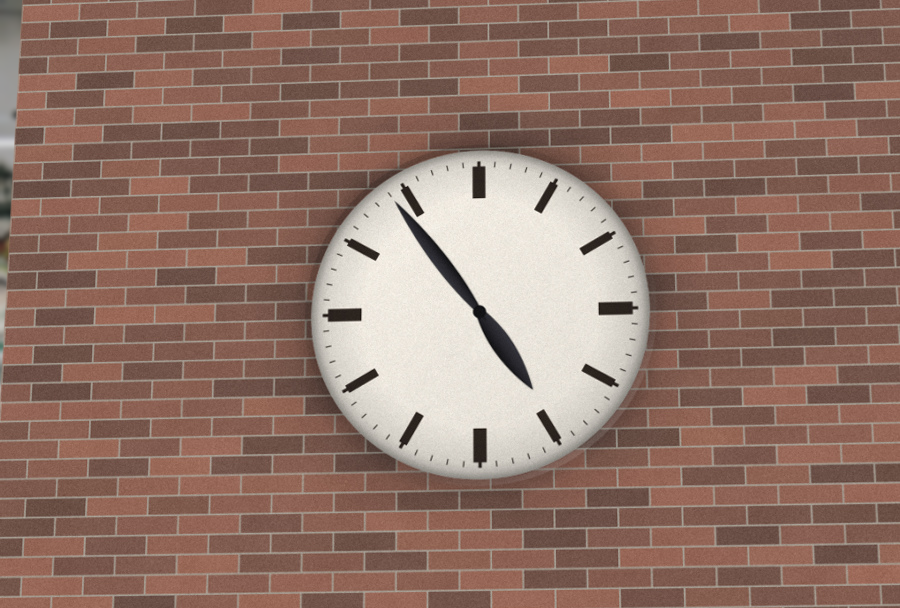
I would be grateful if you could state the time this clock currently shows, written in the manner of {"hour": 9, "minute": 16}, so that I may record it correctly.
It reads {"hour": 4, "minute": 54}
